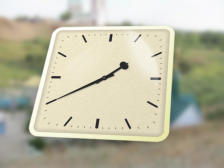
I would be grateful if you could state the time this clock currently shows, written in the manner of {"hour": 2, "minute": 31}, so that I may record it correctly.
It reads {"hour": 1, "minute": 40}
